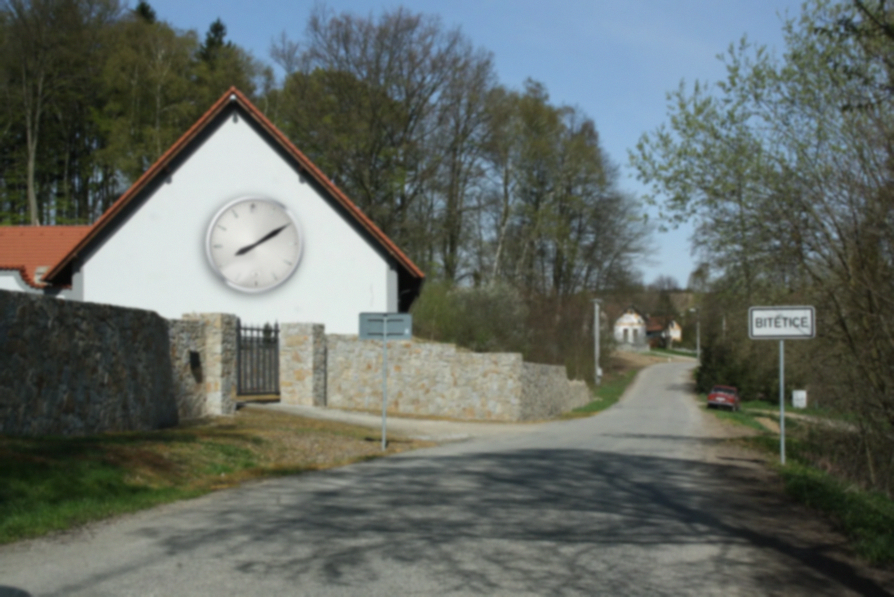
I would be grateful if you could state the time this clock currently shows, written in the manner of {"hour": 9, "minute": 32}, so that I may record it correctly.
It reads {"hour": 8, "minute": 10}
